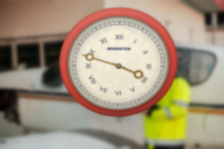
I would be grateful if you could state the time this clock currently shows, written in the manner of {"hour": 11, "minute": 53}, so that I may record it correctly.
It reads {"hour": 3, "minute": 48}
